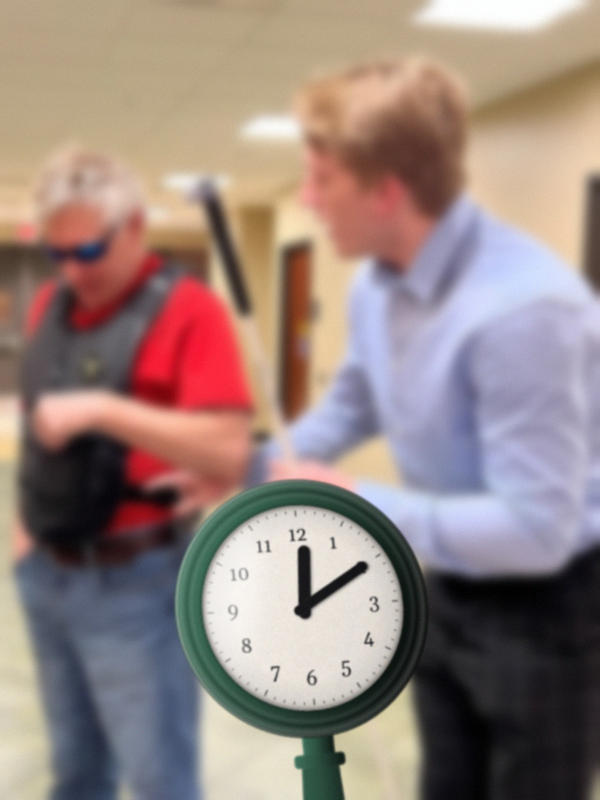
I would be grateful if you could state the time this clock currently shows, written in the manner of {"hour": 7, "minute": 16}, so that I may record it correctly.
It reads {"hour": 12, "minute": 10}
